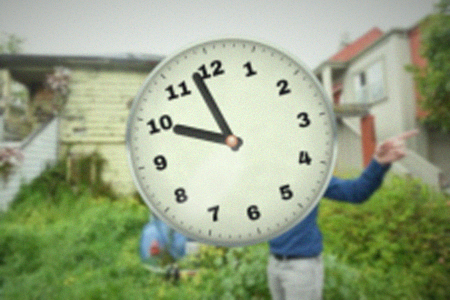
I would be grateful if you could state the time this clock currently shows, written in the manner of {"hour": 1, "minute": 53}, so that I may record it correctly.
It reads {"hour": 9, "minute": 58}
